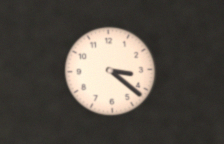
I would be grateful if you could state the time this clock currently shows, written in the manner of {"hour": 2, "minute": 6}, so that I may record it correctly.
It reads {"hour": 3, "minute": 22}
